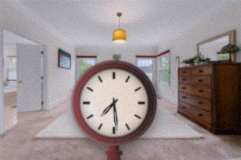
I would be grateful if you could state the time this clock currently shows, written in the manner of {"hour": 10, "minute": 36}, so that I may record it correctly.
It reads {"hour": 7, "minute": 29}
